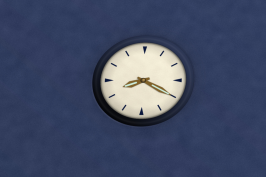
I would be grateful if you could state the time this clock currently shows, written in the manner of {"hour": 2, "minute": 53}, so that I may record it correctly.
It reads {"hour": 8, "minute": 20}
